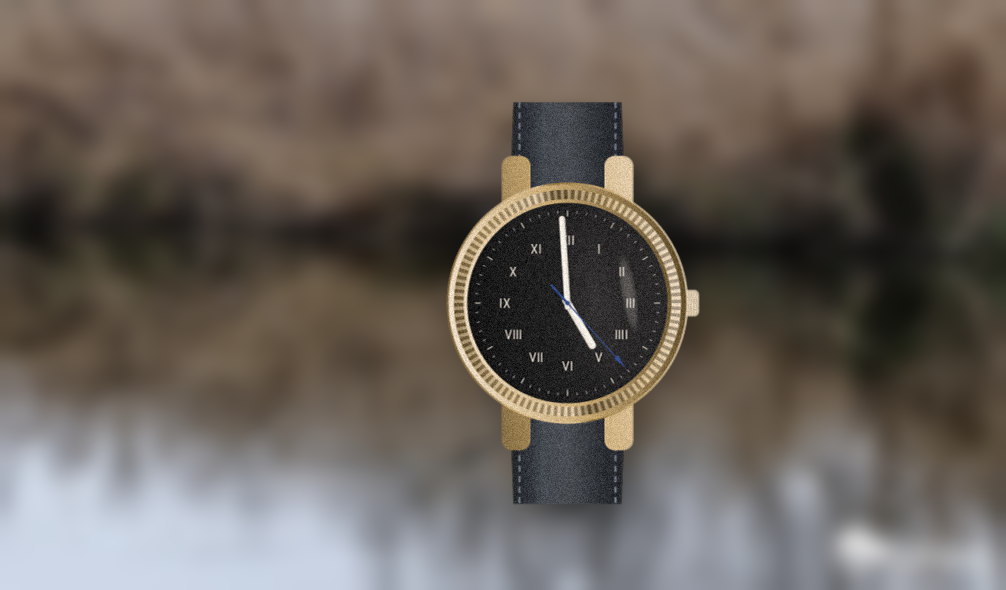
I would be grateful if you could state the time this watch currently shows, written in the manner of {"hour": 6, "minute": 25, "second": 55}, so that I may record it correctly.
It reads {"hour": 4, "minute": 59, "second": 23}
